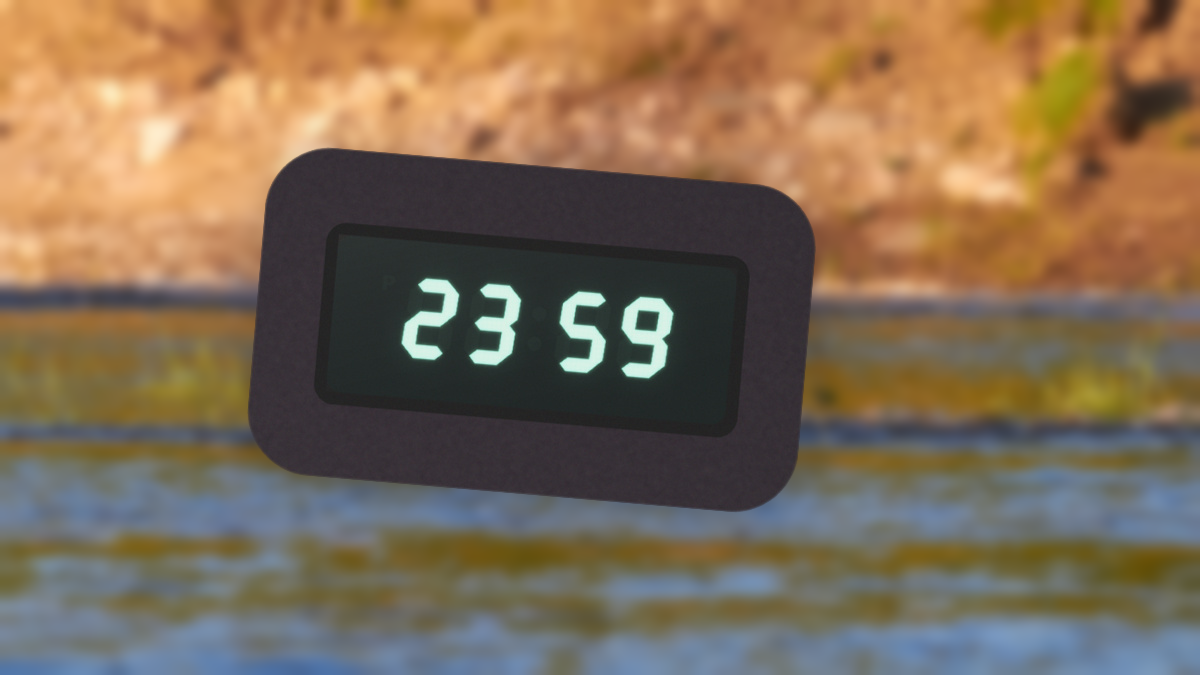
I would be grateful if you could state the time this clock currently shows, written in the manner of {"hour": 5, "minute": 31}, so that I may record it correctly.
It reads {"hour": 23, "minute": 59}
